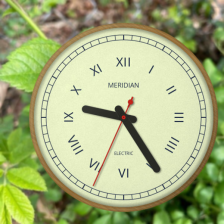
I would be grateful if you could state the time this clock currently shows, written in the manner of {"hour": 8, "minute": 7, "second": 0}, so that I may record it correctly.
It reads {"hour": 9, "minute": 24, "second": 34}
